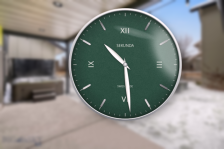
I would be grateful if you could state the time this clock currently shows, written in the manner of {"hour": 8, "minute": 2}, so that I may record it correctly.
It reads {"hour": 10, "minute": 29}
